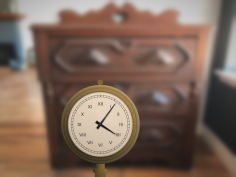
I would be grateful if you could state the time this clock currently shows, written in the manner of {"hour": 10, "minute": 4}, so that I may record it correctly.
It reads {"hour": 4, "minute": 6}
